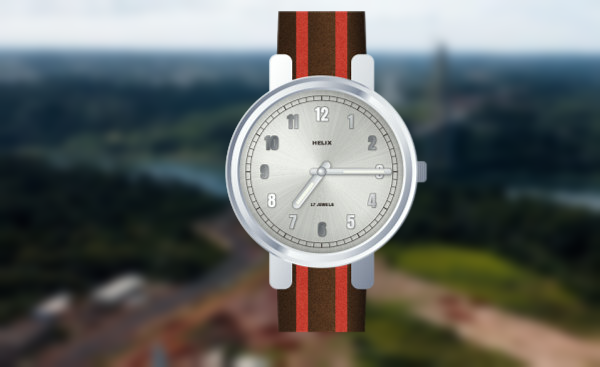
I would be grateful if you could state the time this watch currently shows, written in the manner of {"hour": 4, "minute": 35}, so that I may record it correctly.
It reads {"hour": 7, "minute": 15}
